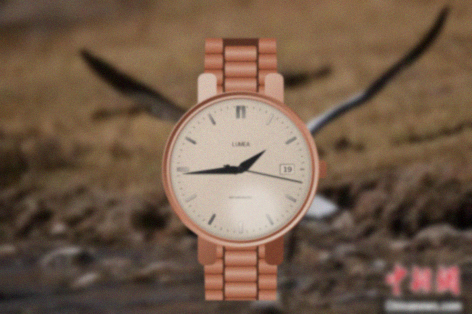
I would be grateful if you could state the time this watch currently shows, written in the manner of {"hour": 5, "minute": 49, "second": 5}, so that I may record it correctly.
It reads {"hour": 1, "minute": 44, "second": 17}
